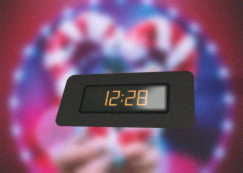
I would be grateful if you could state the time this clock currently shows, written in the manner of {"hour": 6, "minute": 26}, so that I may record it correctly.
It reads {"hour": 12, "minute": 28}
